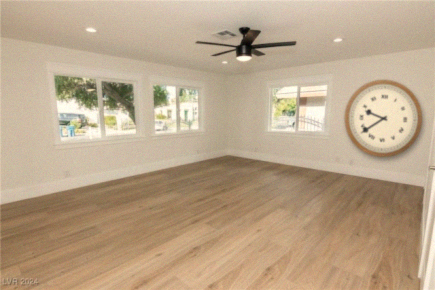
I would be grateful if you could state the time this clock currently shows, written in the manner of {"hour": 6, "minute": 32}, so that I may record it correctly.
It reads {"hour": 9, "minute": 39}
